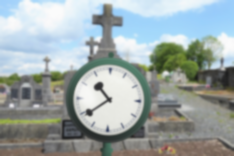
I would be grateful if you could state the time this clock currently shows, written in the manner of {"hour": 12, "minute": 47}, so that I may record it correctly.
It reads {"hour": 10, "minute": 39}
